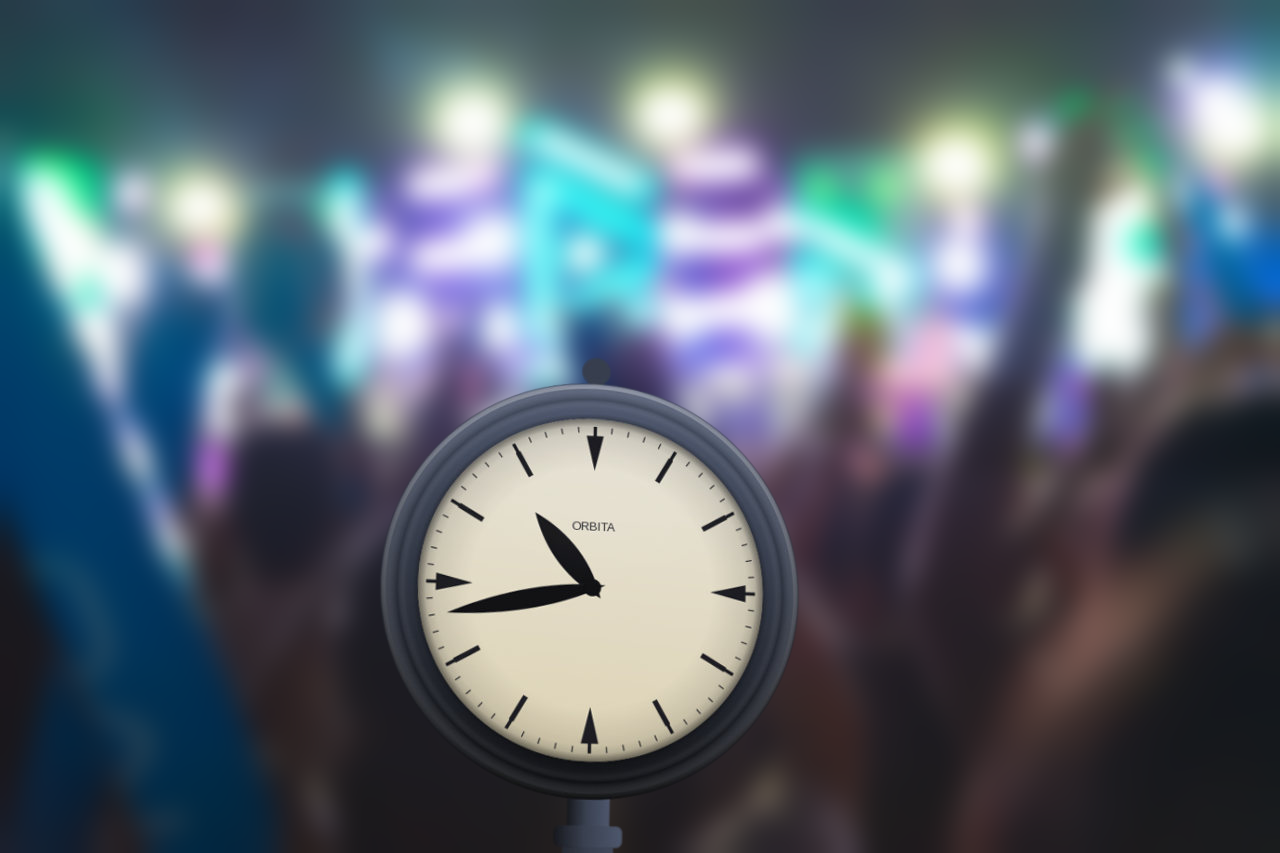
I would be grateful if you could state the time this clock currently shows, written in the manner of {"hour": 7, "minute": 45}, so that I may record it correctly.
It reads {"hour": 10, "minute": 43}
